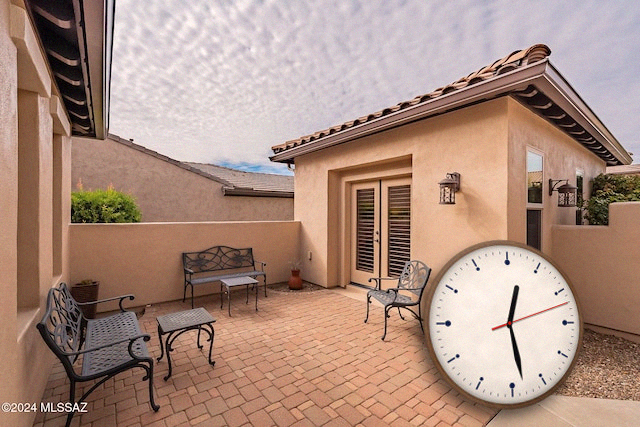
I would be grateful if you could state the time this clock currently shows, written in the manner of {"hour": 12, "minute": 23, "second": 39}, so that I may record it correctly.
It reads {"hour": 12, "minute": 28, "second": 12}
